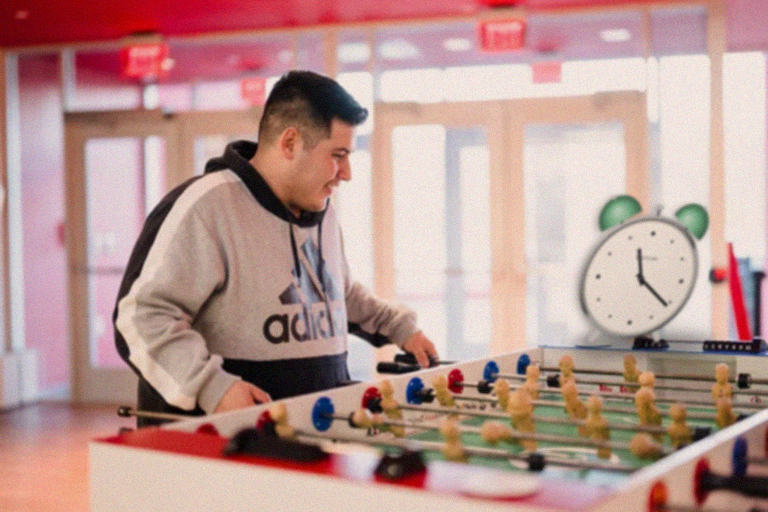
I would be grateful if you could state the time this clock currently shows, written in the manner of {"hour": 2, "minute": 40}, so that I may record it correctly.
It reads {"hour": 11, "minute": 21}
